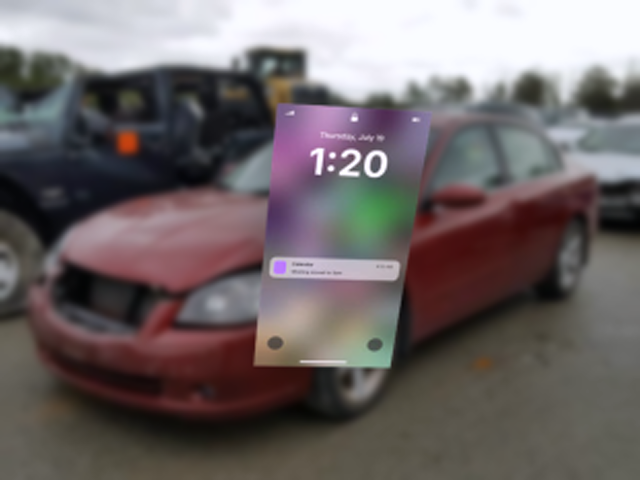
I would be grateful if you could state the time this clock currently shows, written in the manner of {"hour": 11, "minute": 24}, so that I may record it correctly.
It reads {"hour": 1, "minute": 20}
